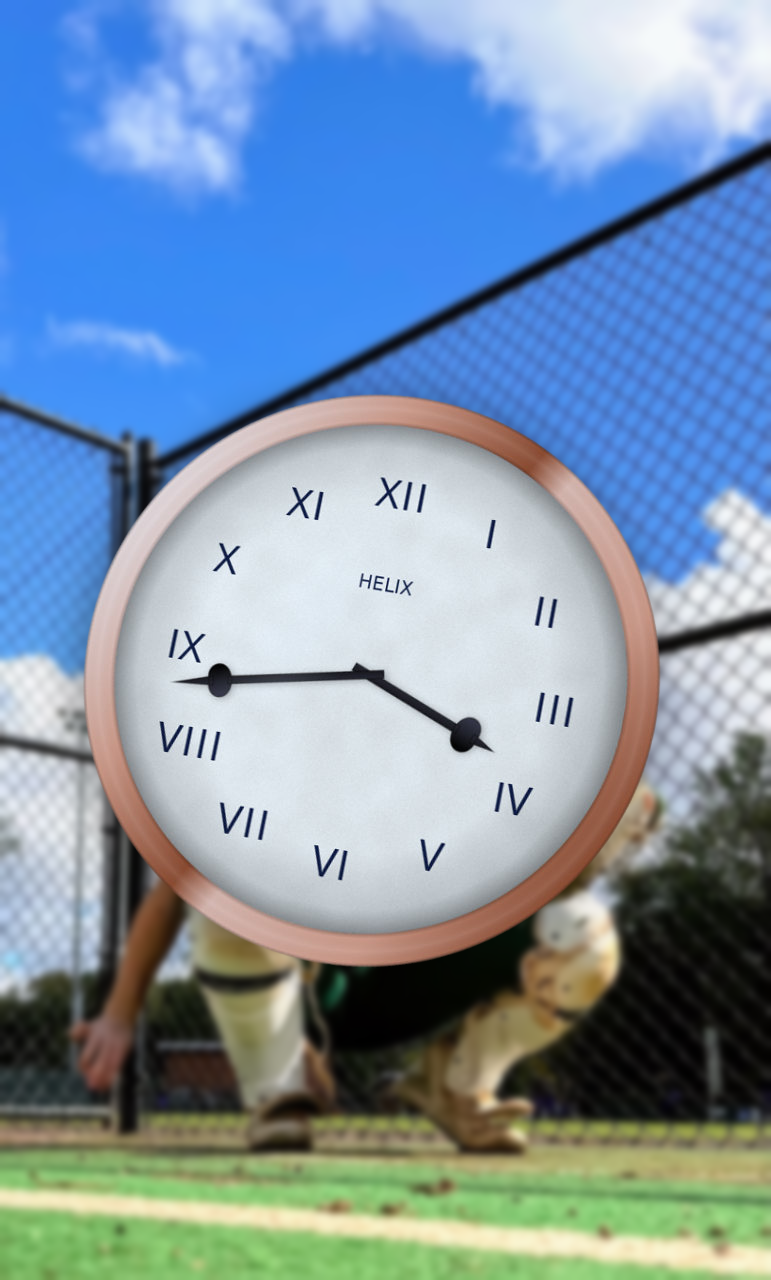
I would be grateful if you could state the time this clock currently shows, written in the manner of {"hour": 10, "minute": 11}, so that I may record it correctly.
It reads {"hour": 3, "minute": 43}
